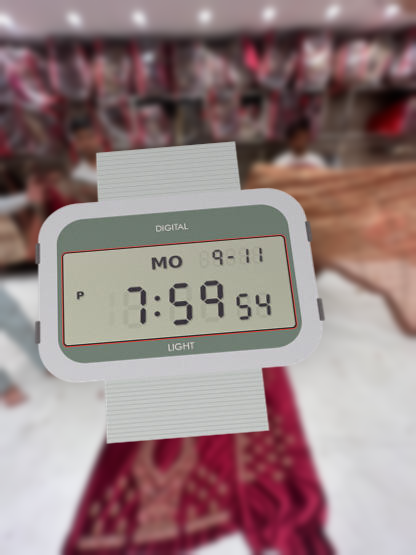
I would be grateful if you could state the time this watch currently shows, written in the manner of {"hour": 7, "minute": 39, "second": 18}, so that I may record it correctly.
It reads {"hour": 7, "minute": 59, "second": 54}
